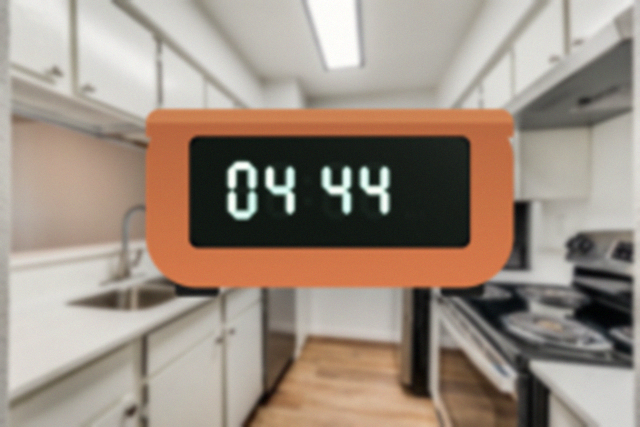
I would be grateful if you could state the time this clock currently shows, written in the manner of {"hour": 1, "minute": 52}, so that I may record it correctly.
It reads {"hour": 4, "minute": 44}
